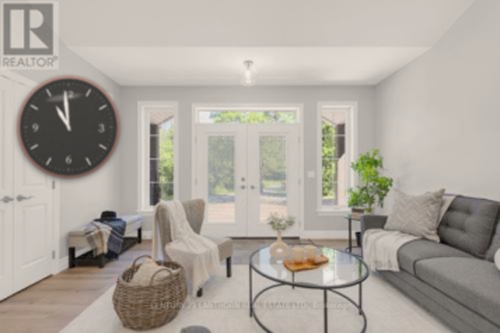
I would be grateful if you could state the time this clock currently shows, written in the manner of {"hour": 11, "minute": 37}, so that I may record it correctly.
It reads {"hour": 10, "minute": 59}
